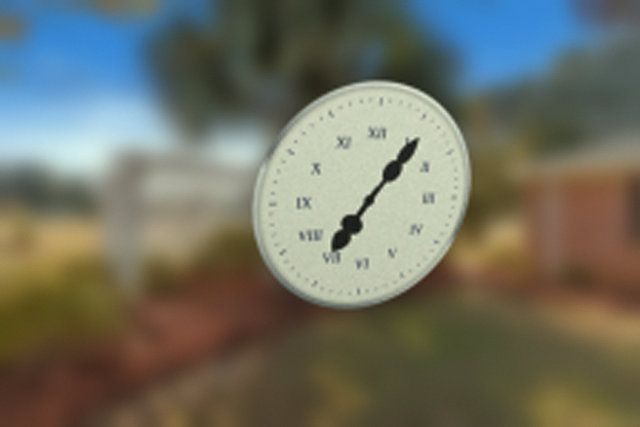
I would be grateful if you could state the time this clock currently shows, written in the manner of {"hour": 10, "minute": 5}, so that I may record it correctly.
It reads {"hour": 7, "minute": 6}
